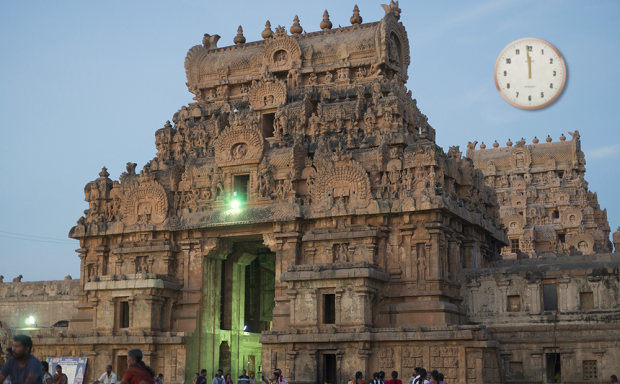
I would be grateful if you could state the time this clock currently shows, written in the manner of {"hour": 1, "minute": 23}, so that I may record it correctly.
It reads {"hour": 11, "minute": 59}
